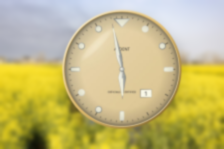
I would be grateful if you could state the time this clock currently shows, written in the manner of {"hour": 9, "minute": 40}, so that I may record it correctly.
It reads {"hour": 5, "minute": 58}
